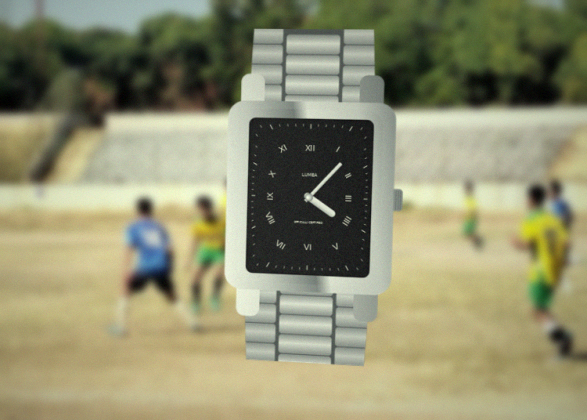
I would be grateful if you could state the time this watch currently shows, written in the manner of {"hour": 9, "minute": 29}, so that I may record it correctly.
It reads {"hour": 4, "minute": 7}
